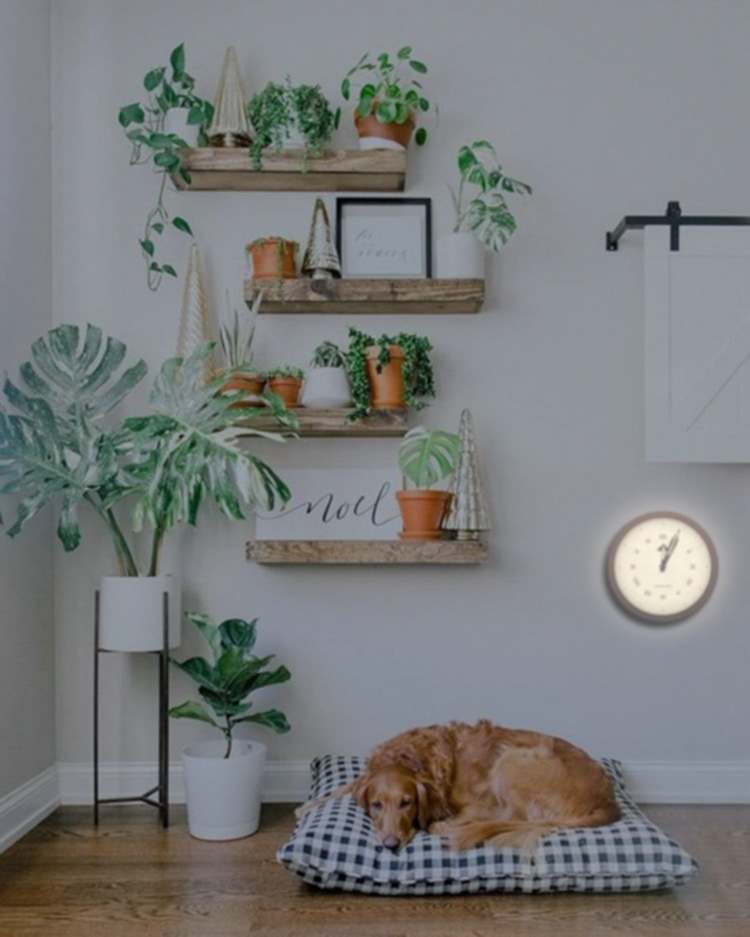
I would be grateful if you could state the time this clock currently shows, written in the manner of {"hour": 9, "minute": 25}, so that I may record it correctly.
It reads {"hour": 12, "minute": 4}
